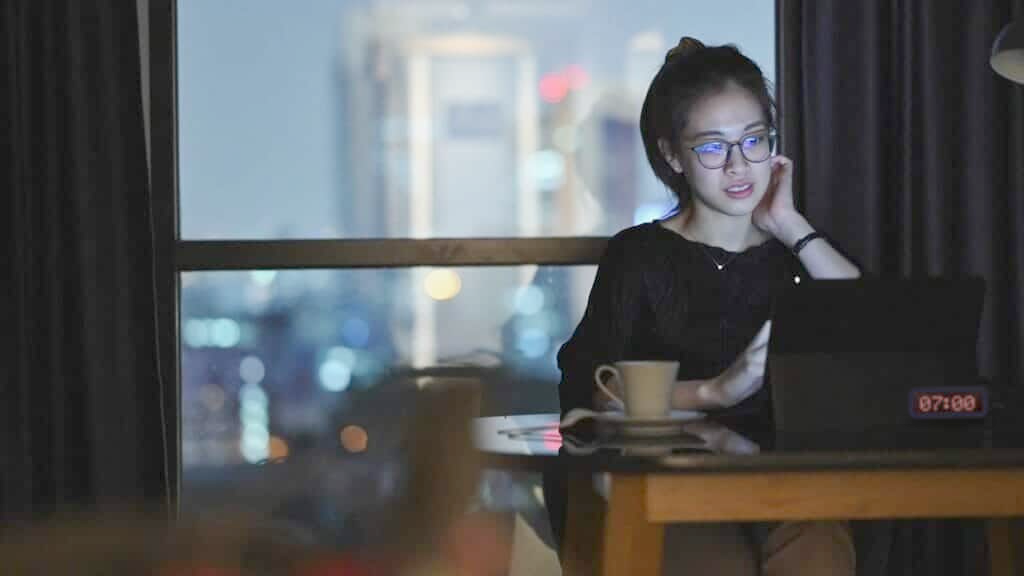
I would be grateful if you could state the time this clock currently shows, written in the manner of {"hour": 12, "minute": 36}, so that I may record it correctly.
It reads {"hour": 7, "minute": 0}
